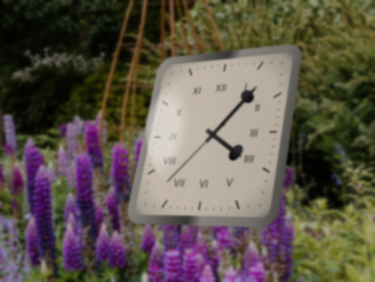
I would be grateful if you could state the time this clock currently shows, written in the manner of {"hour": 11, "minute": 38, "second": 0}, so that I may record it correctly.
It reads {"hour": 4, "minute": 6, "second": 37}
